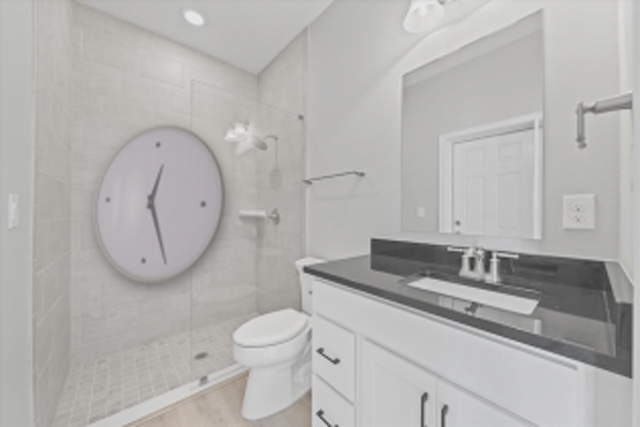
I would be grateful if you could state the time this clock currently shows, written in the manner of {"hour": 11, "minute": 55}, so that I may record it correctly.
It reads {"hour": 12, "minute": 26}
